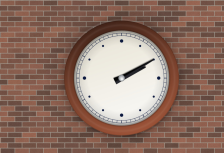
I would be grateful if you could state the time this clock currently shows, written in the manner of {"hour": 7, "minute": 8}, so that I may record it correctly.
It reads {"hour": 2, "minute": 10}
